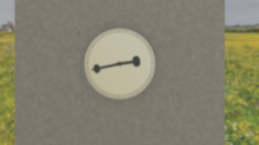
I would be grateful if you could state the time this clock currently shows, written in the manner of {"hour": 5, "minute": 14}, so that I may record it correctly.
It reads {"hour": 2, "minute": 43}
